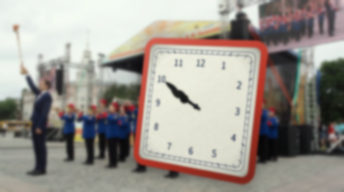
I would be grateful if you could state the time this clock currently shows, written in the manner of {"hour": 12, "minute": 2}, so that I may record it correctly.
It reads {"hour": 9, "minute": 50}
